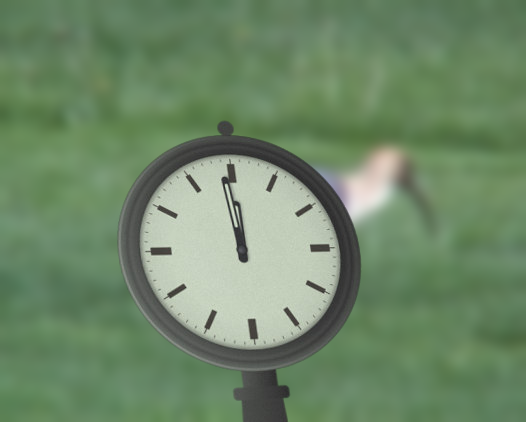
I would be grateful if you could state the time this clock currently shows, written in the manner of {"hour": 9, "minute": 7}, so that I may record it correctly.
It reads {"hour": 11, "minute": 59}
